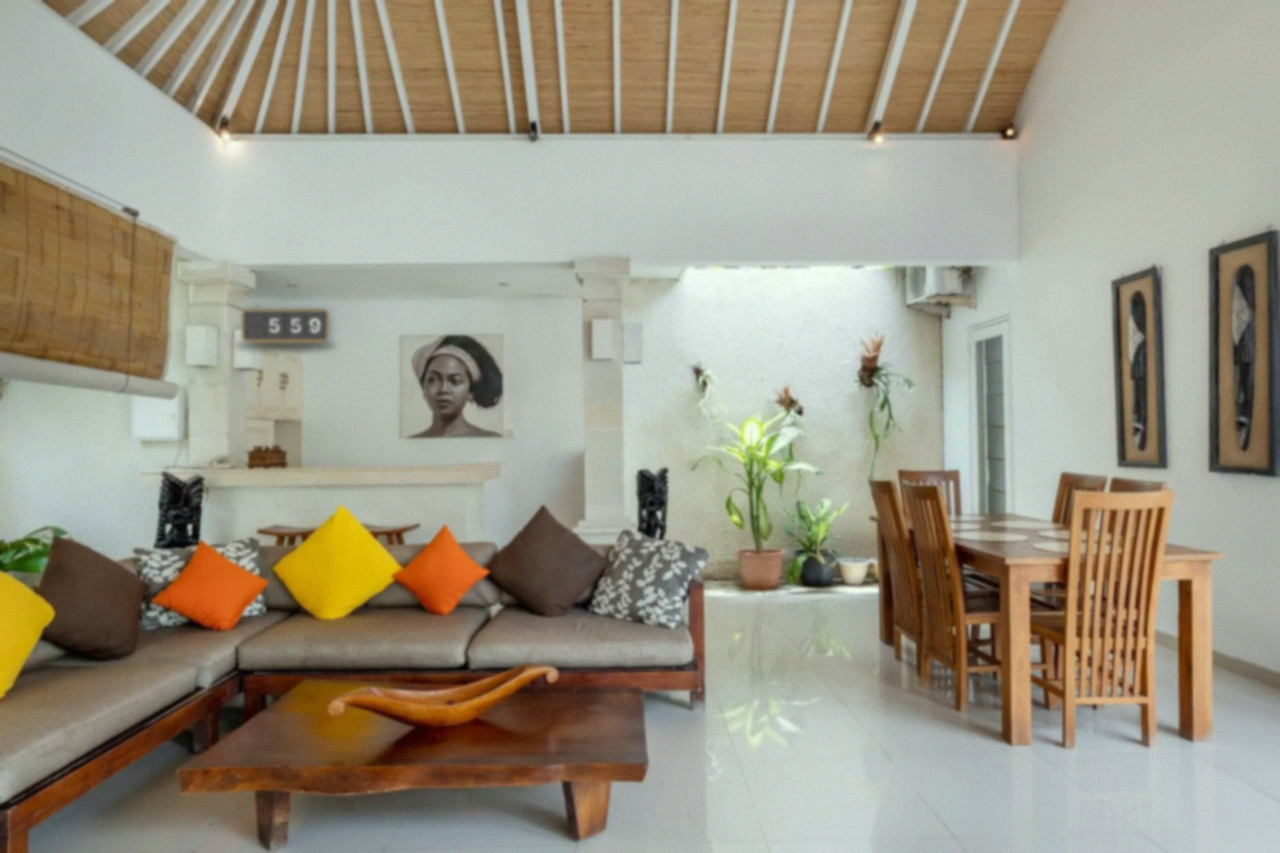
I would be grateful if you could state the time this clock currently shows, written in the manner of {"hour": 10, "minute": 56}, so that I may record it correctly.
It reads {"hour": 5, "minute": 59}
